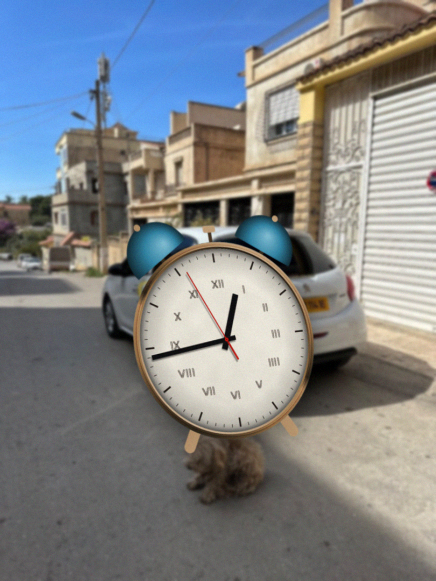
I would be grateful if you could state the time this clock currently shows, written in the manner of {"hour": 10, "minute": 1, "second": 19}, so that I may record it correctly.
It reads {"hour": 12, "minute": 43, "second": 56}
